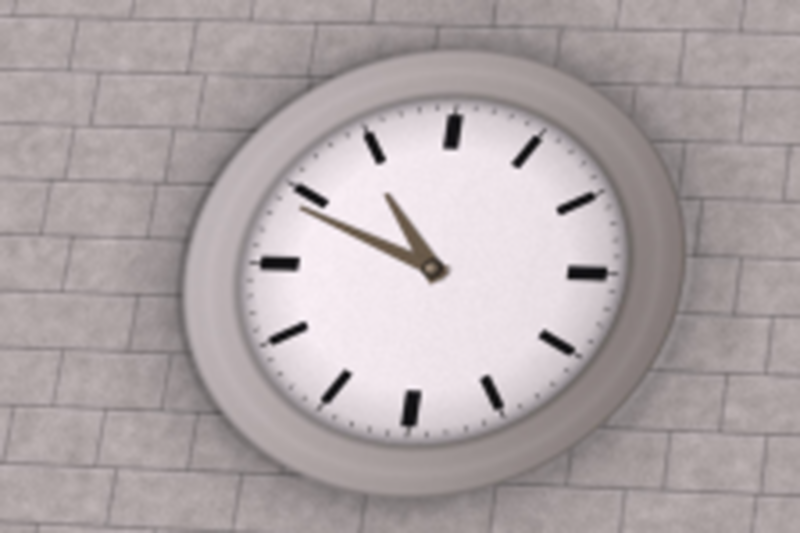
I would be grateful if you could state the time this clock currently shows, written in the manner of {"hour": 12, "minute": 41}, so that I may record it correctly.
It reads {"hour": 10, "minute": 49}
